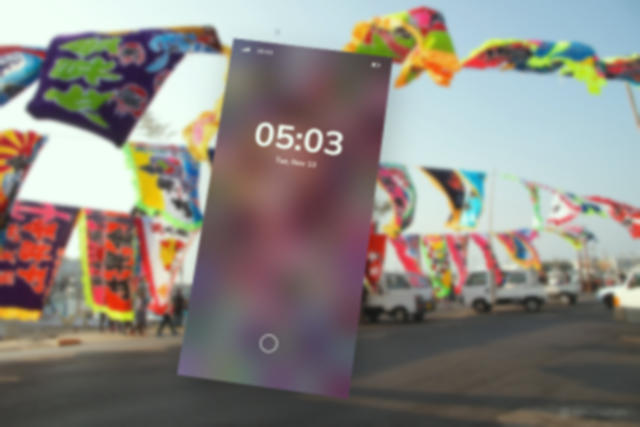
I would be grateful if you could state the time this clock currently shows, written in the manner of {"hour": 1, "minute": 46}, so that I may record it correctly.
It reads {"hour": 5, "minute": 3}
